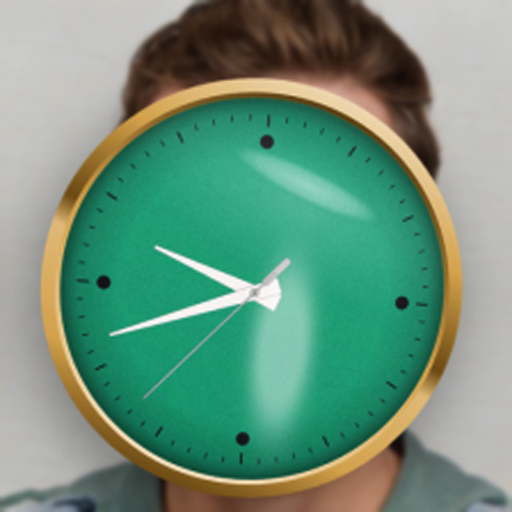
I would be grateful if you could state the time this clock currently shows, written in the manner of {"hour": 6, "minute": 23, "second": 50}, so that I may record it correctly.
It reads {"hour": 9, "minute": 41, "second": 37}
